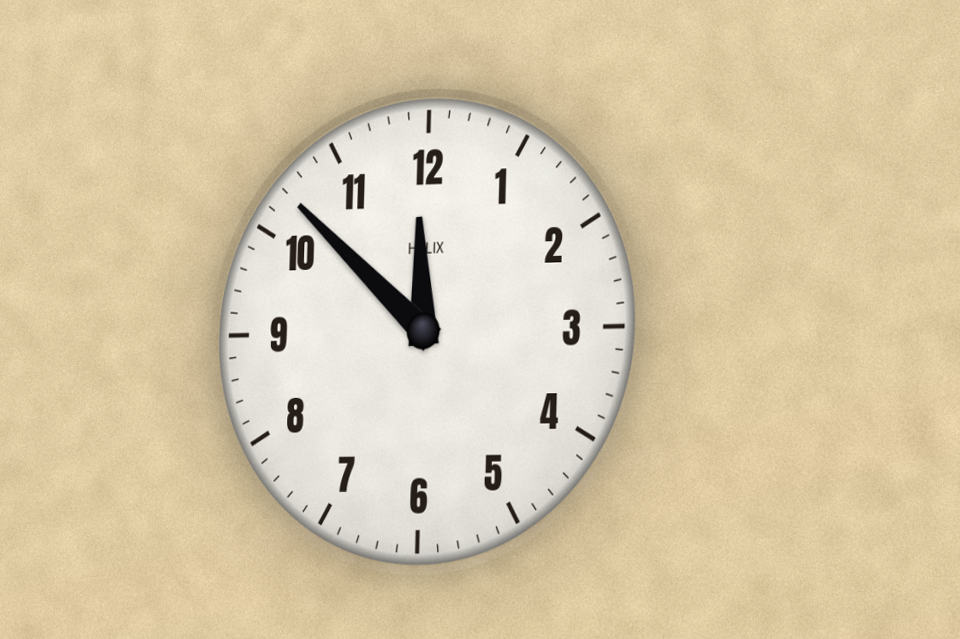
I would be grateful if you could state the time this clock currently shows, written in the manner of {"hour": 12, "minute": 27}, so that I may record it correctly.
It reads {"hour": 11, "minute": 52}
